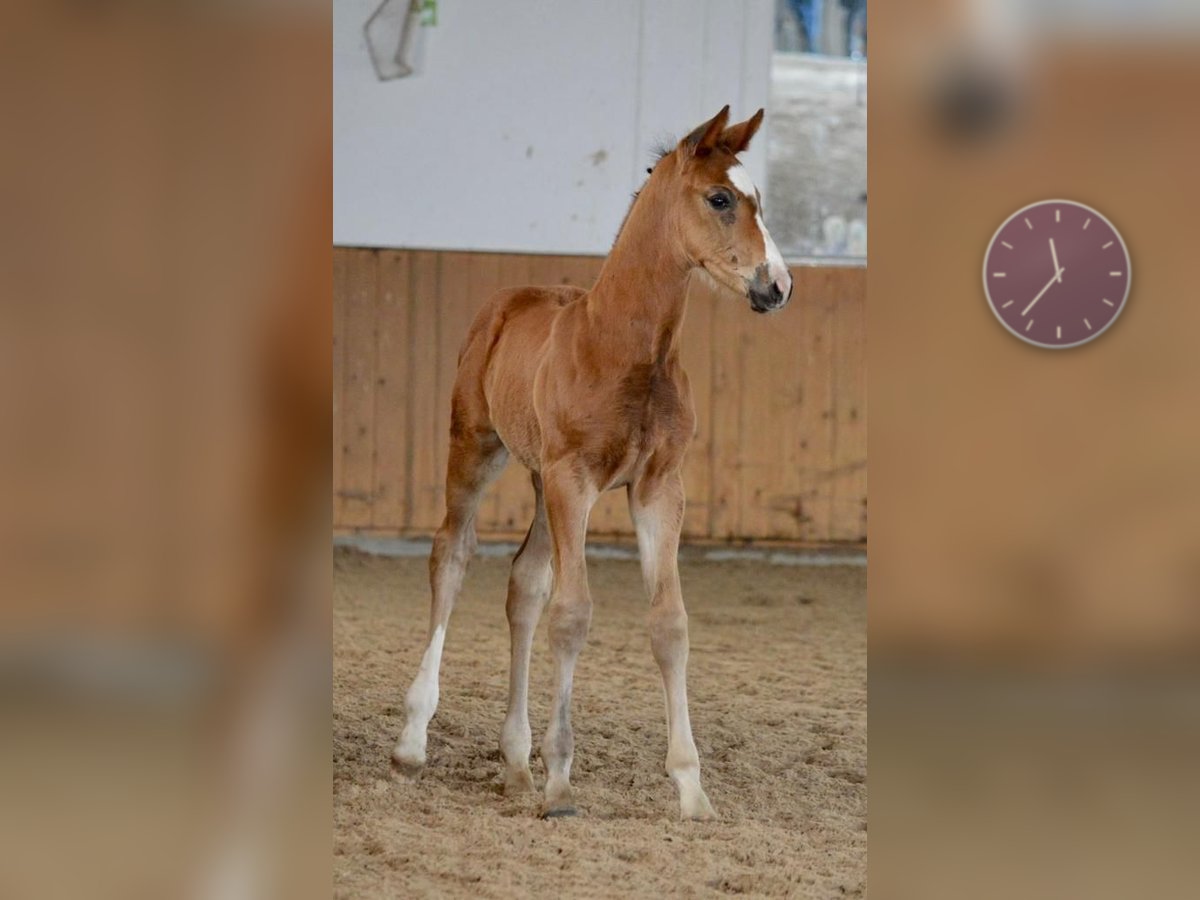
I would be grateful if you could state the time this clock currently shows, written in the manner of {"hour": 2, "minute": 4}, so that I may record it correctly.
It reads {"hour": 11, "minute": 37}
